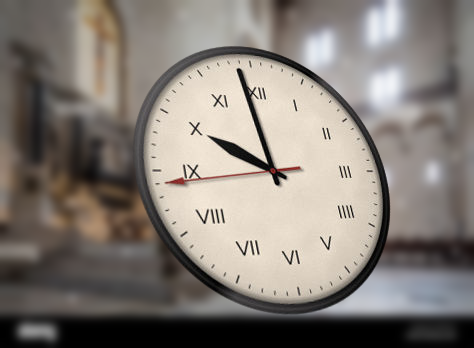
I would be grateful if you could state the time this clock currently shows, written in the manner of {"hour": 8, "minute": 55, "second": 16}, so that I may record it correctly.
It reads {"hour": 9, "minute": 58, "second": 44}
